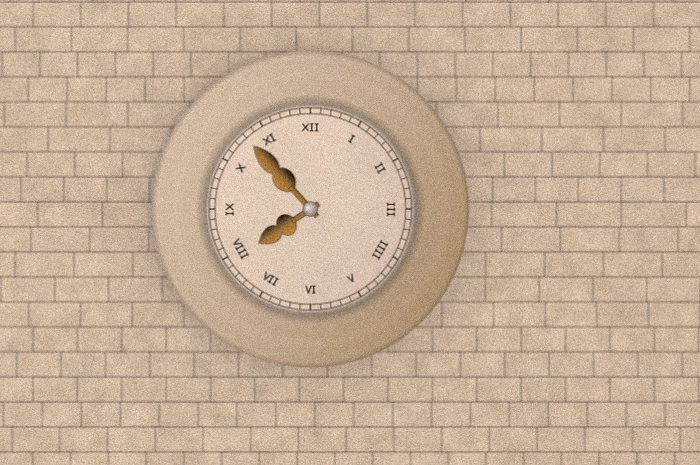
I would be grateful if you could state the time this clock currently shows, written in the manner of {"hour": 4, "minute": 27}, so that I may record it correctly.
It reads {"hour": 7, "minute": 53}
